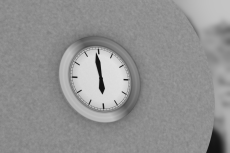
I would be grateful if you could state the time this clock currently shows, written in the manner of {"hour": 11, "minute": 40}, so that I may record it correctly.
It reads {"hour": 5, "minute": 59}
